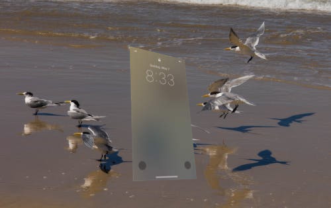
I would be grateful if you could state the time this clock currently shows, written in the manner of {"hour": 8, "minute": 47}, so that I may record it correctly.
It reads {"hour": 8, "minute": 33}
